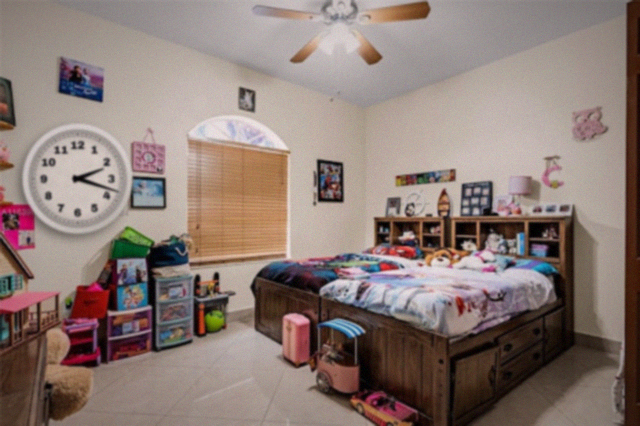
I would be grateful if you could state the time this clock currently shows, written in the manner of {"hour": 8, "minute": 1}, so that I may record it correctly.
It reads {"hour": 2, "minute": 18}
